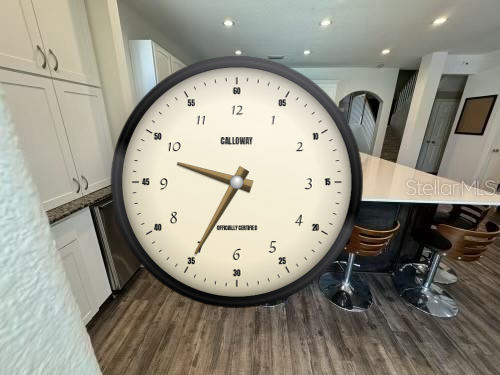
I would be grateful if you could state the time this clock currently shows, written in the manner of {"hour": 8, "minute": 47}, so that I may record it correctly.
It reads {"hour": 9, "minute": 35}
